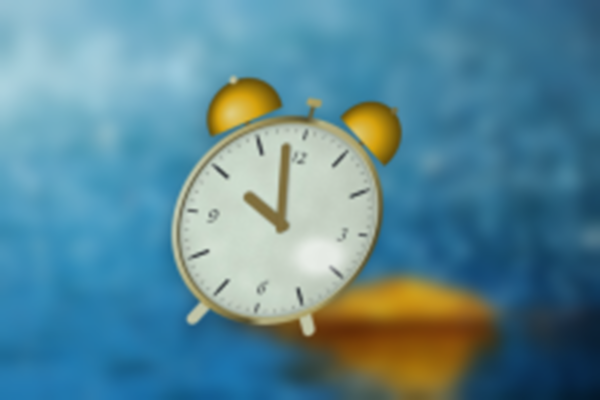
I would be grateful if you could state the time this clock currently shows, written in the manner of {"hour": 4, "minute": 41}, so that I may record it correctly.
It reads {"hour": 9, "minute": 58}
